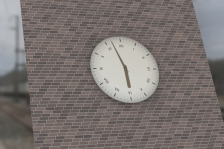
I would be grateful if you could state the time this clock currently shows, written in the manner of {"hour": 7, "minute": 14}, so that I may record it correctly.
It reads {"hour": 5, "minute": 57}
